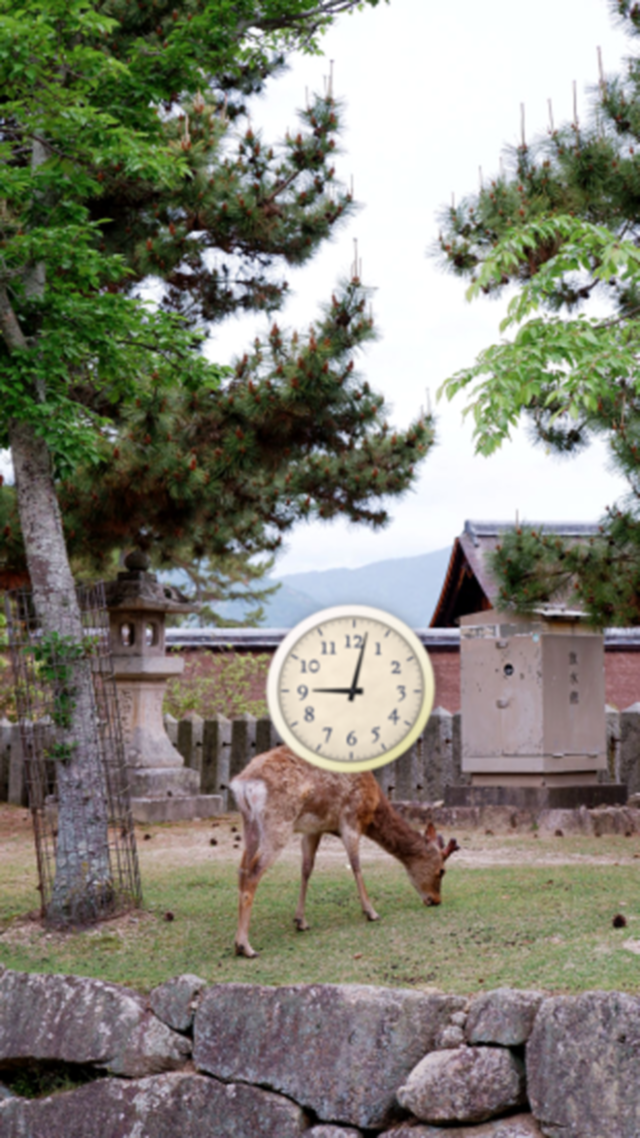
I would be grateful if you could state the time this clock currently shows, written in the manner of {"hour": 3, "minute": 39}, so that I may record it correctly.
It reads {"hour": 9, "minute": 2}
